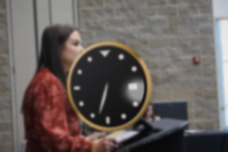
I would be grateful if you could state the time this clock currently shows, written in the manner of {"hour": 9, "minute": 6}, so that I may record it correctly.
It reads {"hour": 6, "minute": 33}
